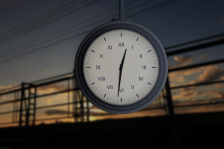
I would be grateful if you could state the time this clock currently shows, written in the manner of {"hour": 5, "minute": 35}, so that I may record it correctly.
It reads {"hour": 12, "minute": 31}
